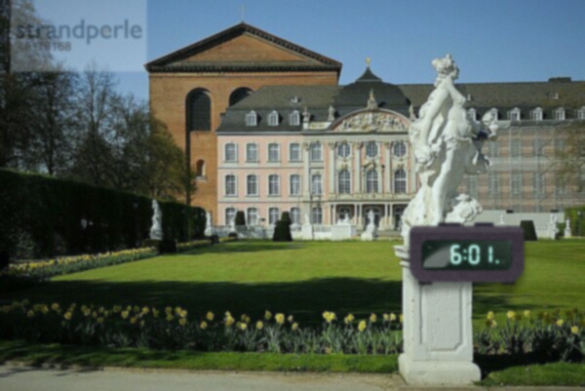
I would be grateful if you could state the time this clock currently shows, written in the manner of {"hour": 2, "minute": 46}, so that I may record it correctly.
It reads {"hour": 6, "minute": 1}
